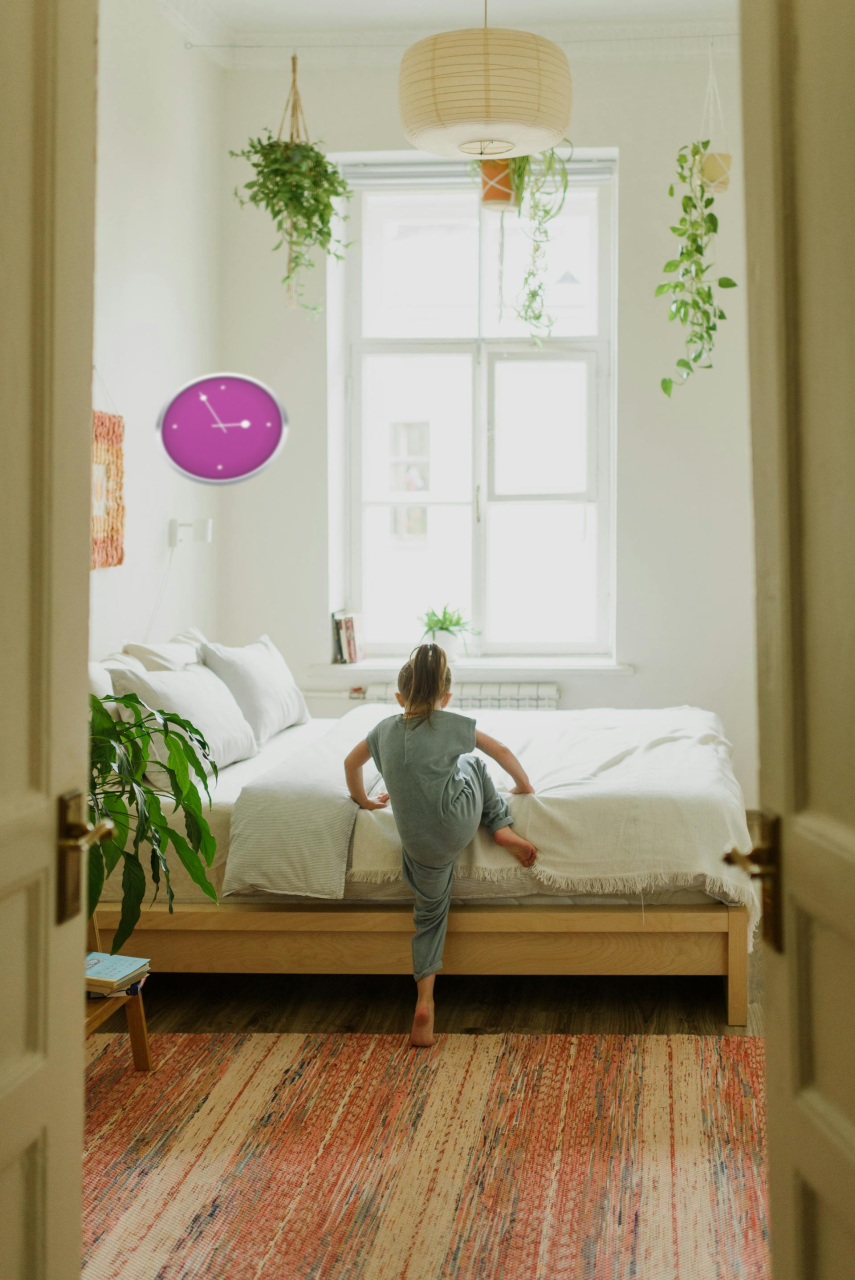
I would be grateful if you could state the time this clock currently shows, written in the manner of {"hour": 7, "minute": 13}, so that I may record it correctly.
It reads {"hour": 2, "minute": 55}
